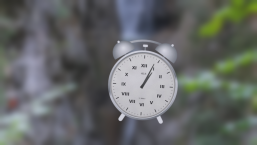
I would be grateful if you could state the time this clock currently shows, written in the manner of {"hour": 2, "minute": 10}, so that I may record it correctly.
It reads {"hour": 1, "minute": 4}
